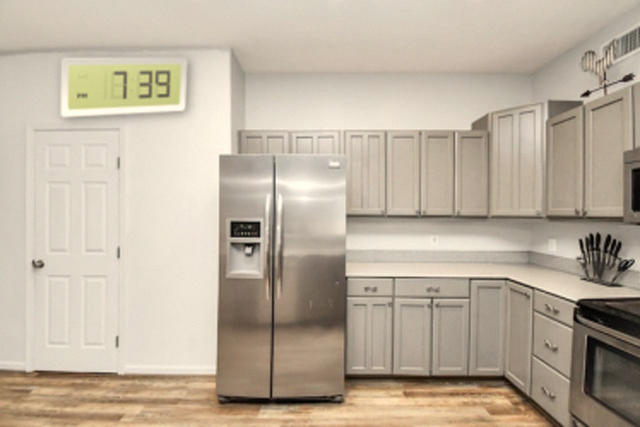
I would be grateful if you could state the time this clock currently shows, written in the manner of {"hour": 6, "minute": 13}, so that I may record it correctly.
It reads {"hour": 7, "minute": 39}
